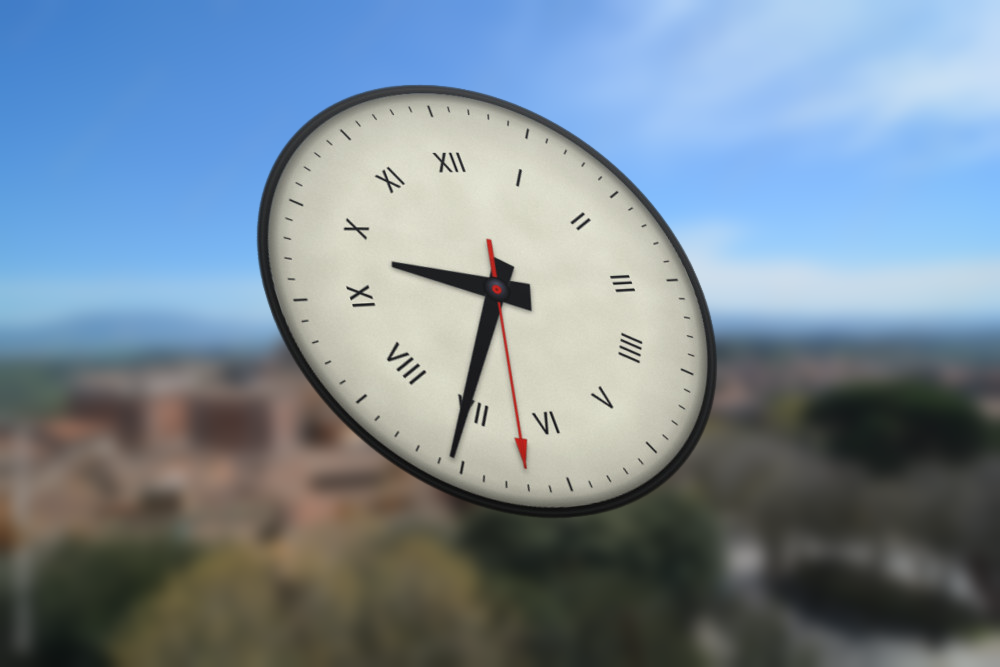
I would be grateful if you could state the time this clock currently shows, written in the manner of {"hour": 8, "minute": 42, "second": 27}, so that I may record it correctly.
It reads {"hour": 9, "minute": 35, "second": 32}
